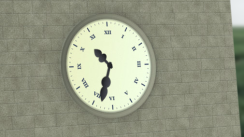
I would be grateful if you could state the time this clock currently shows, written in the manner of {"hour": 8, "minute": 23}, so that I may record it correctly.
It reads {"hour": 10, "minute": 33}
